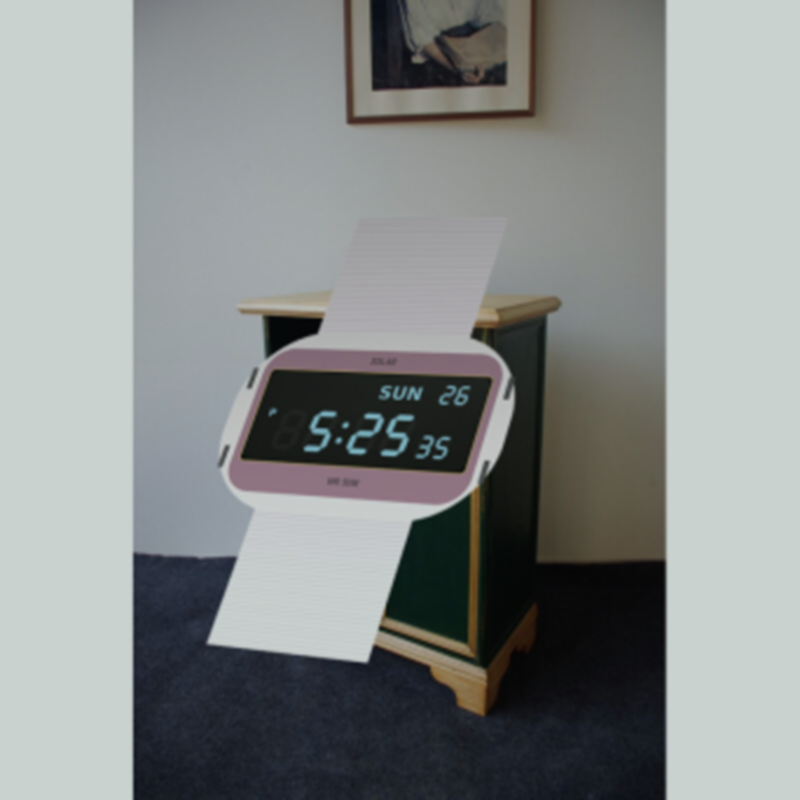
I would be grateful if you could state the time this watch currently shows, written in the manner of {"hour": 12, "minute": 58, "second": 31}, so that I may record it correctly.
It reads {"hour": 5, "minute": 25, "second": 35}
